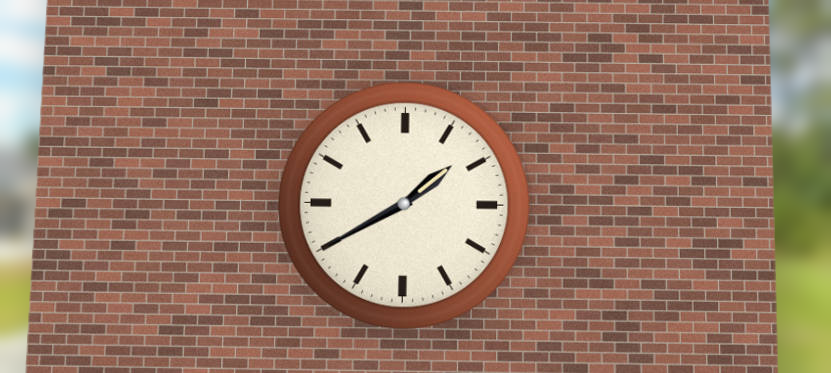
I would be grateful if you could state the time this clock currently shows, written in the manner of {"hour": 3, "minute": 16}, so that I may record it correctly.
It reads {"hour": 1, "minute": 40}
